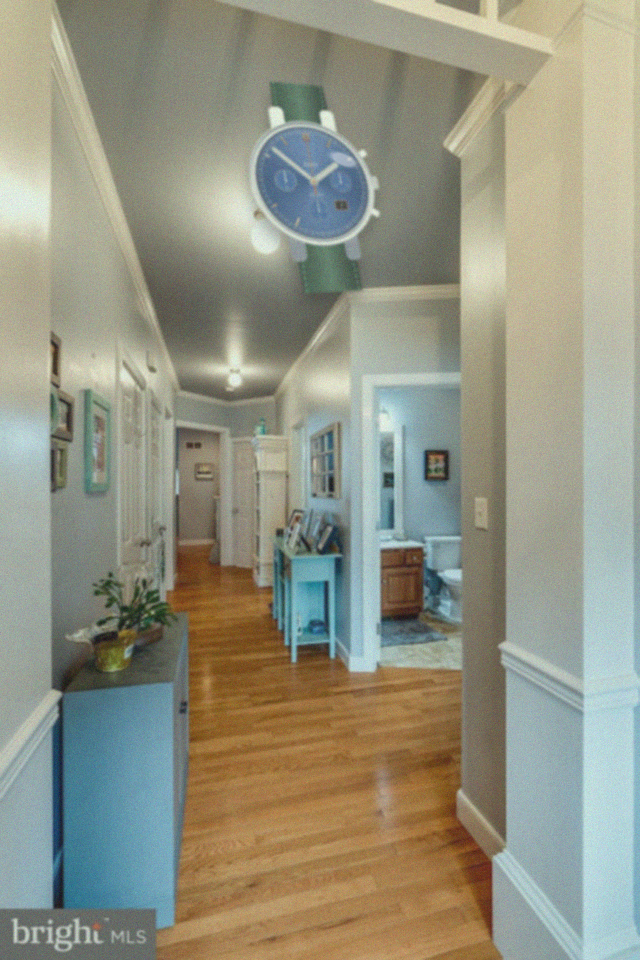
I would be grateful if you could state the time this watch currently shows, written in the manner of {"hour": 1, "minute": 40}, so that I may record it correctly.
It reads {"hour": 1, "minute": 52}
